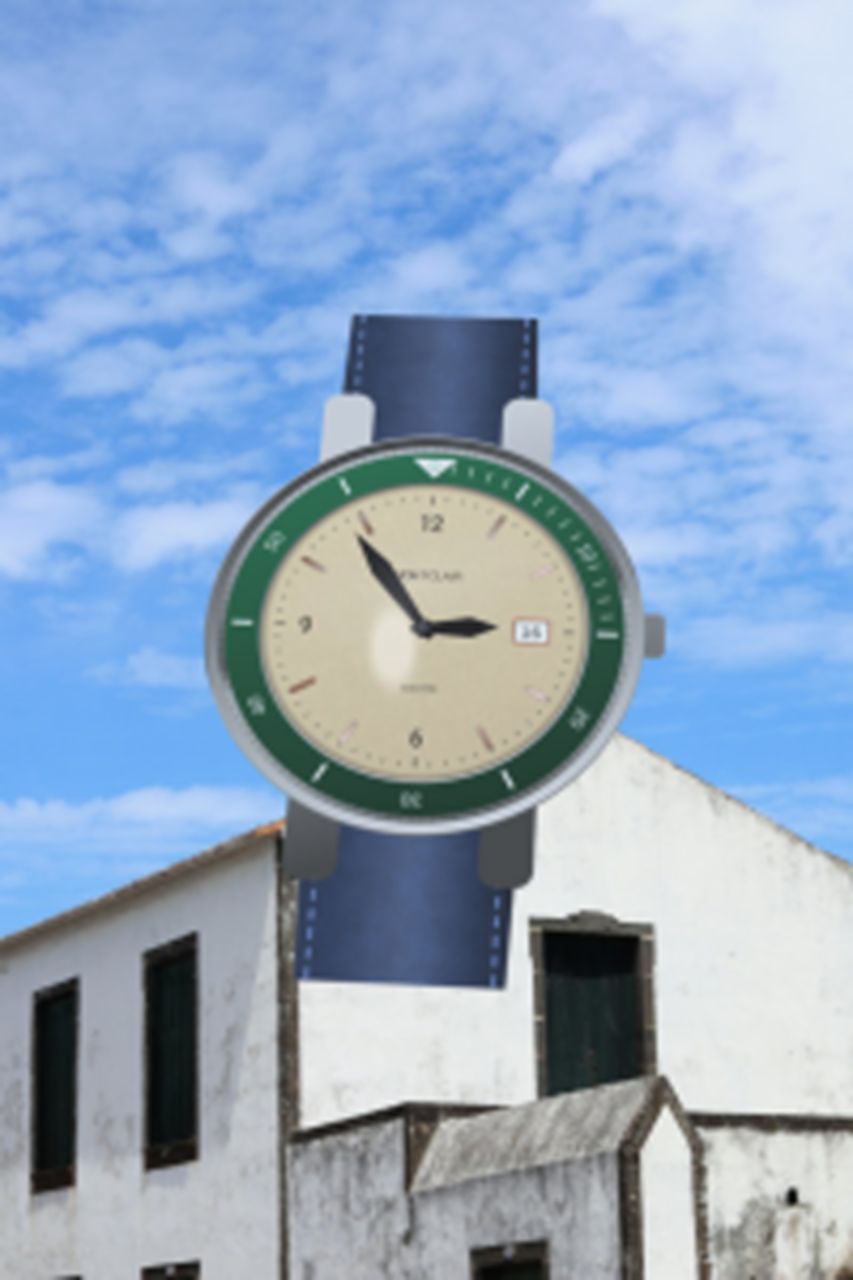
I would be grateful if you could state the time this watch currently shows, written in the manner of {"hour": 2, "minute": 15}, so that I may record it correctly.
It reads {"hour": 2, "minute": 54}
